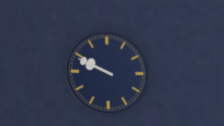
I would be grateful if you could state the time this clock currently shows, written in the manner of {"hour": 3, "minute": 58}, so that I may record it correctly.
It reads {"hour": 9, "minute": 49}
